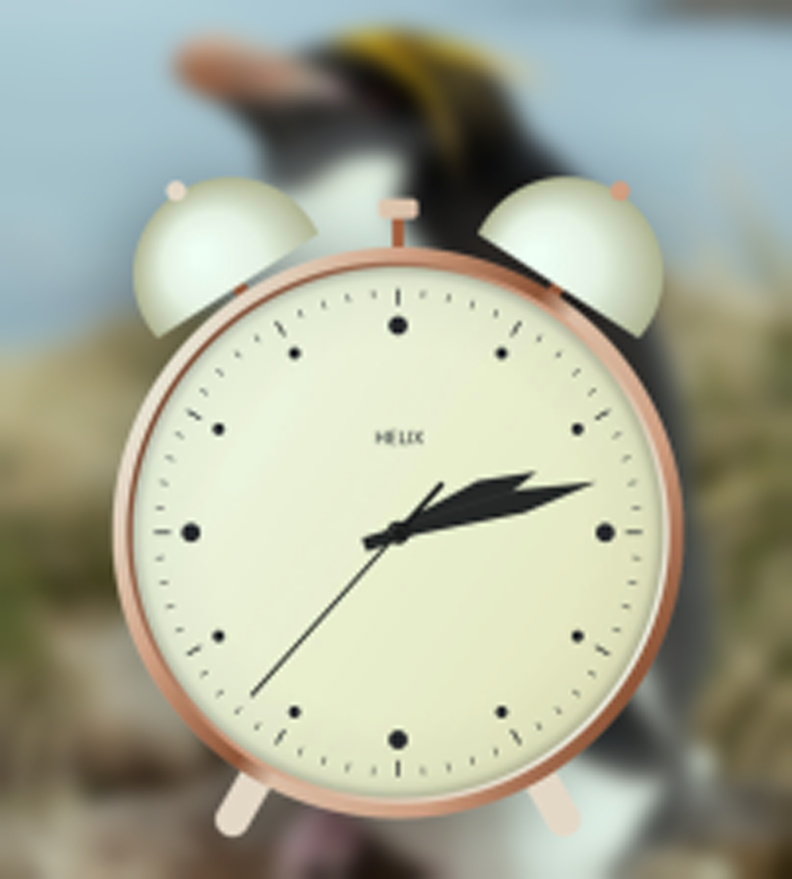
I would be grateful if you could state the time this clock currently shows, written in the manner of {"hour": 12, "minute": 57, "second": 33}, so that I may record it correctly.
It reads {"hour": 2, "minute": 12, "second": 37}
